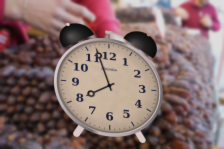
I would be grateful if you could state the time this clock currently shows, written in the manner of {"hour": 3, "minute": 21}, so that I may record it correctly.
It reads {"hour": 7, "minute": 57}
